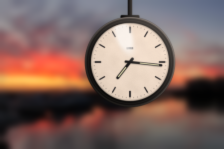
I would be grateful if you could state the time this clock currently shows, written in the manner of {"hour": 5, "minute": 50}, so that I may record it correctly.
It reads {"hour": 7, "minute": 16}
